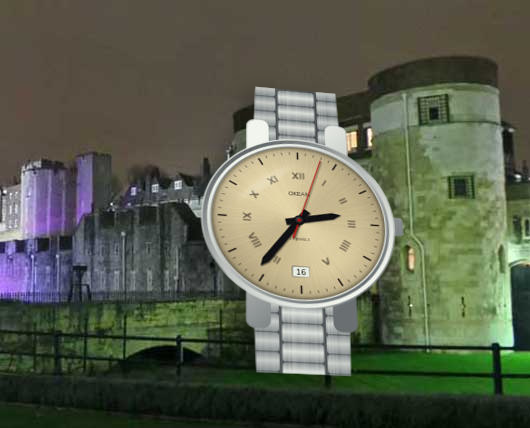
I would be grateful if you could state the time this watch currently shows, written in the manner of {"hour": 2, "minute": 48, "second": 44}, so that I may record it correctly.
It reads {"hour": 2, "minute": 36, "second": 3}
